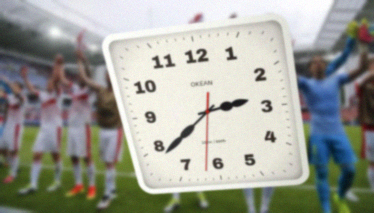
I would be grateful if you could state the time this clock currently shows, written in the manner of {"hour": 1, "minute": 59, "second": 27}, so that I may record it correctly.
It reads {"hour": 2, "minute": 38, "second": 32}
